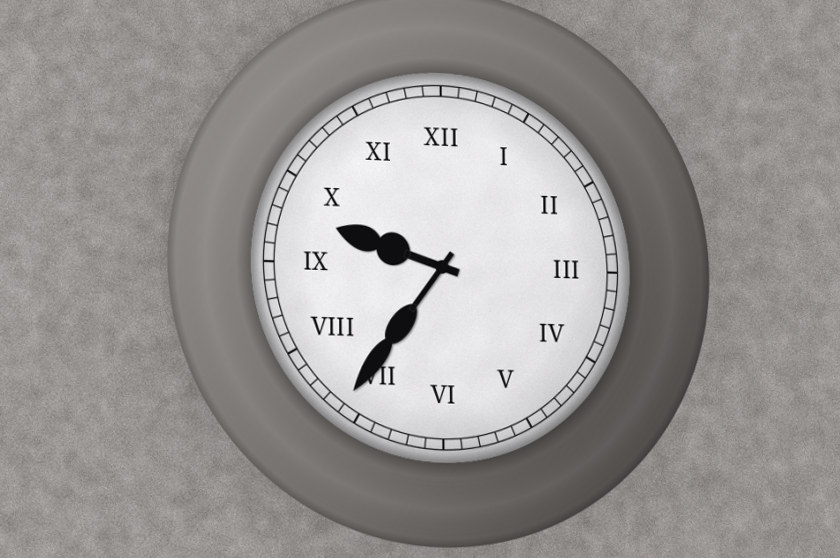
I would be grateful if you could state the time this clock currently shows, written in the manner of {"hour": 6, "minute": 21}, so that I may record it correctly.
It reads {"hour": 9, "minute": 36}
